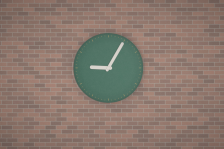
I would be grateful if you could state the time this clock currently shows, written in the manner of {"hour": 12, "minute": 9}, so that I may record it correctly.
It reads {"hour": 9, "minute": 5}
